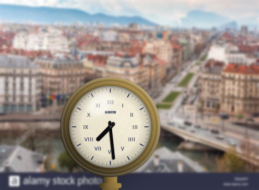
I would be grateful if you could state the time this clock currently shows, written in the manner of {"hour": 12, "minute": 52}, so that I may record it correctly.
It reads {"hour": 7, "minute": 29}
